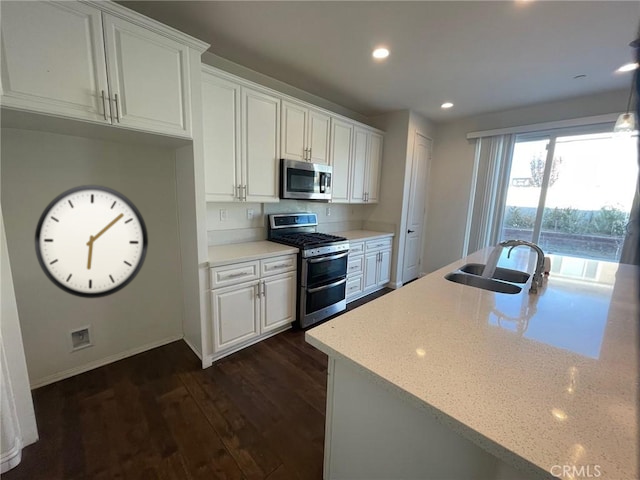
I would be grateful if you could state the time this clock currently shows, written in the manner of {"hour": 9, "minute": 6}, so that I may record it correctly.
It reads {"hour": 6, "minute": 8}
